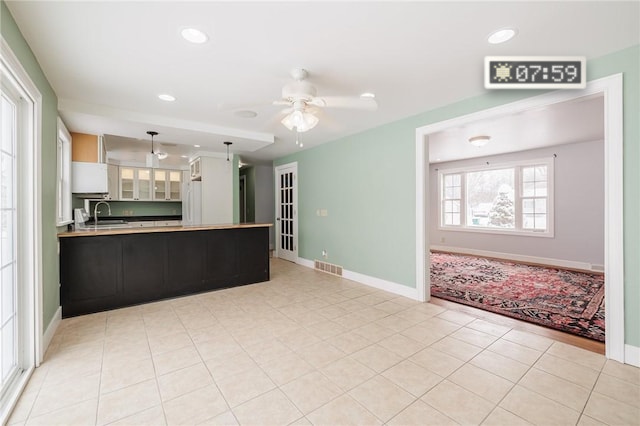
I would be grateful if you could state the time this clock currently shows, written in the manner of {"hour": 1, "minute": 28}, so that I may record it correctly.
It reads {"hour": 7, "minute": 59}
